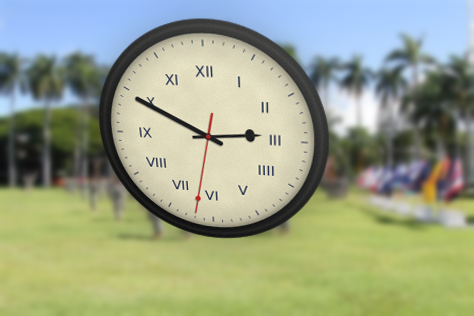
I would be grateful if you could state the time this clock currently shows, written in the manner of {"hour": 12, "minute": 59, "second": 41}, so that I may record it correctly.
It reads {"hour": 2, "minute": 49, "second": 32}
